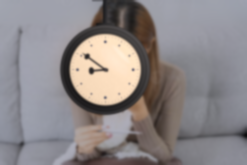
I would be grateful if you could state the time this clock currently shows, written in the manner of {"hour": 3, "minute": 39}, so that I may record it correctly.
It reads {"hour": 8, "minute": 51}
